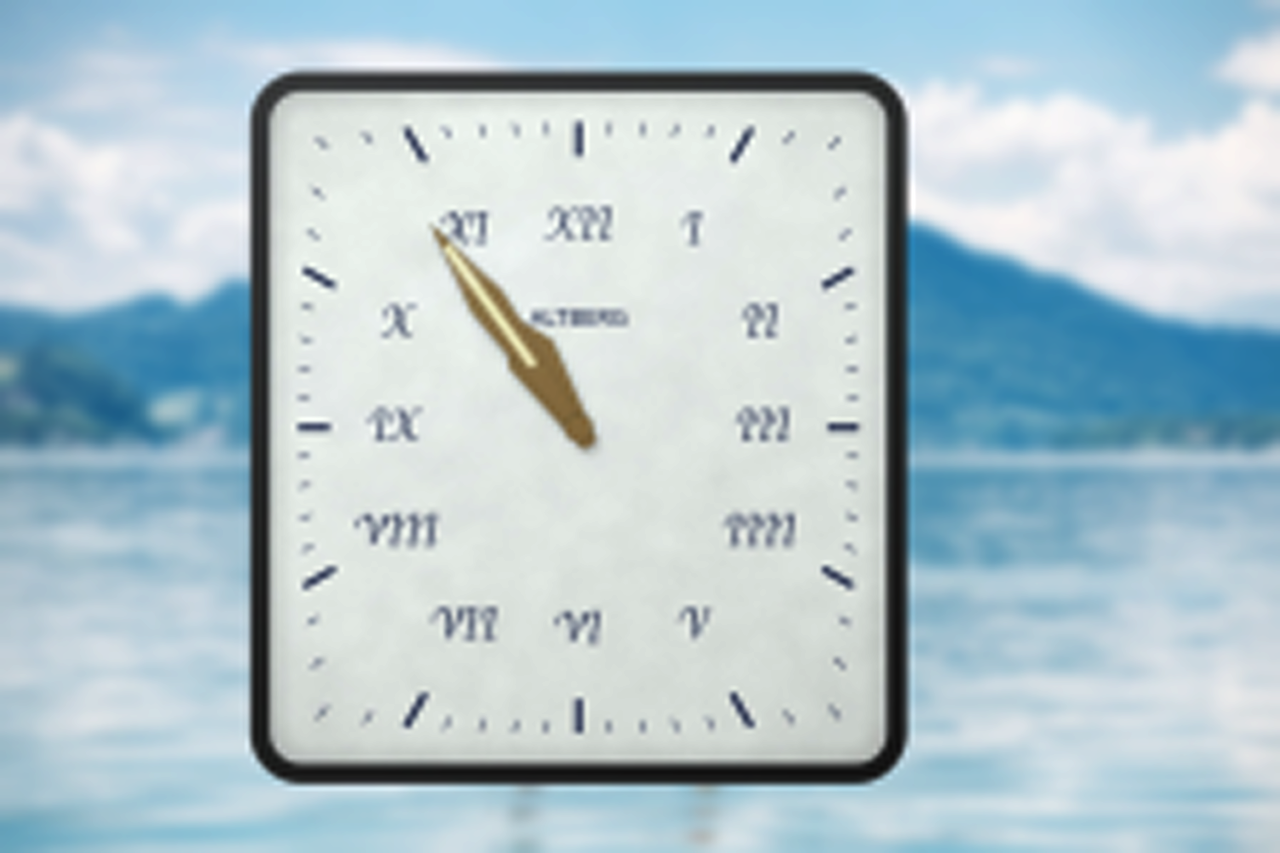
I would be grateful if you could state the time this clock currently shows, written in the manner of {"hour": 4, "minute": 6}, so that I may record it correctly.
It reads {"hour": 10, "minute": 54}
